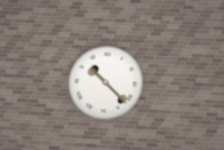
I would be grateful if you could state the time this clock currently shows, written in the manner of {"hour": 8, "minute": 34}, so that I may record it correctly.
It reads {"hour": 10, "minute": 22}
